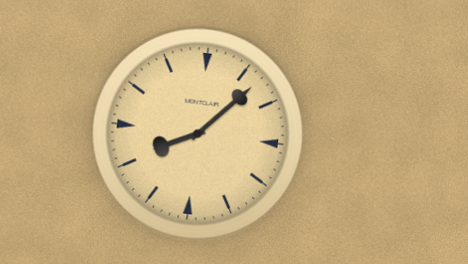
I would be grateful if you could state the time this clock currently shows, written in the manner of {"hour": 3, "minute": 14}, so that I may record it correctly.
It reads {"hour": 8, "minute": 7}
